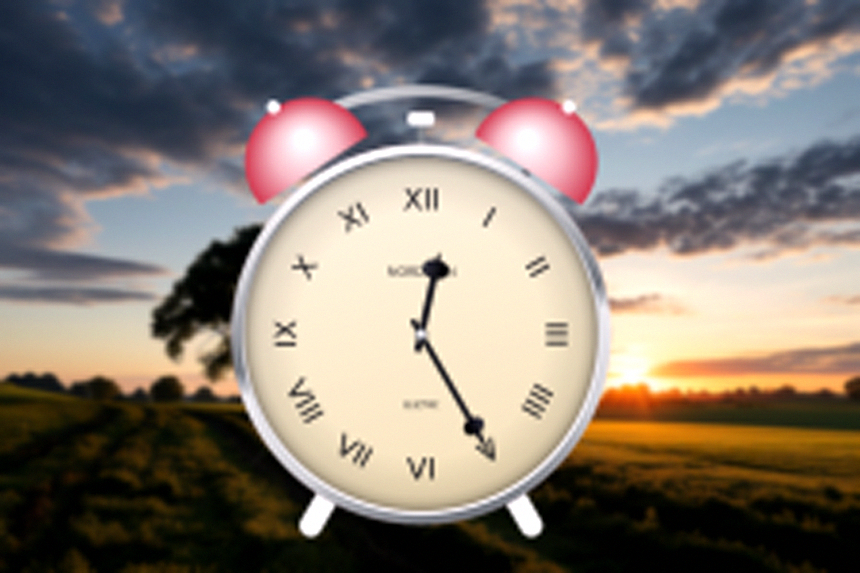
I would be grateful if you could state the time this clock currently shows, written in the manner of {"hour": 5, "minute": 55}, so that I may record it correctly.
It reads {"hour": 12, "minute": 25}
